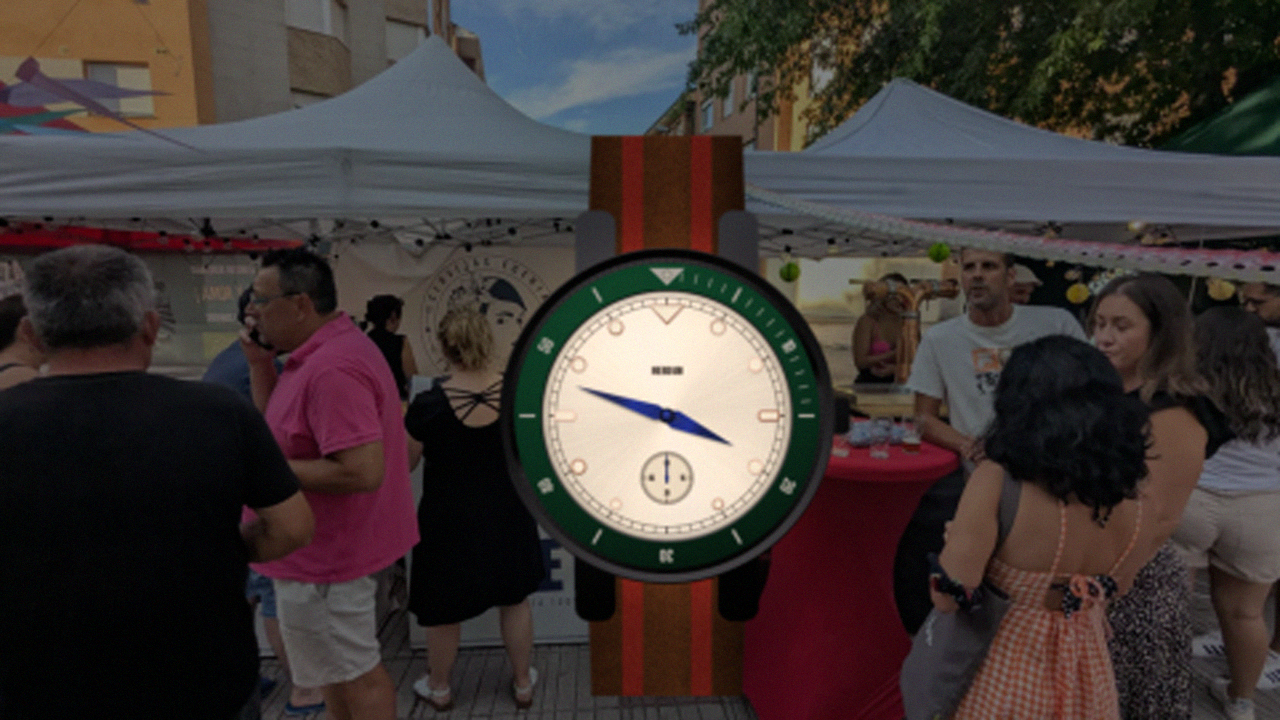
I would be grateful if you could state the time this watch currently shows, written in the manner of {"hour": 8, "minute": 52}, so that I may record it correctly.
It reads {"hour": 3, "minute": 48}
